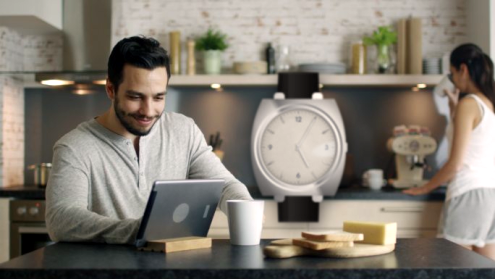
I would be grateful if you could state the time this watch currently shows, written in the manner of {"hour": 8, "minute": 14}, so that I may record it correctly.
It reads {"hour": 5, "minute": 5}
